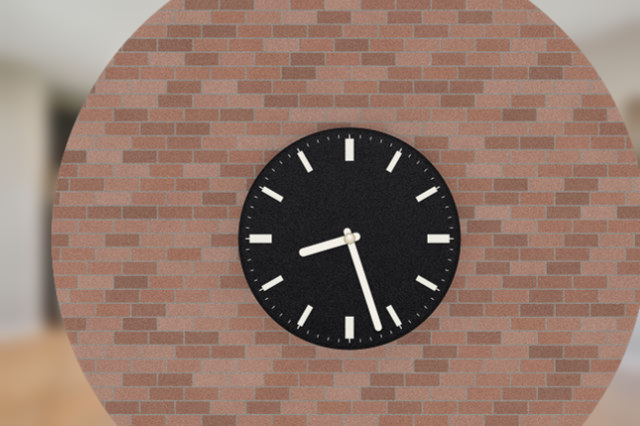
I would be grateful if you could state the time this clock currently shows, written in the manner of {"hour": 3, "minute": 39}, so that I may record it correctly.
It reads {"hour": 8, "minute": 27}
